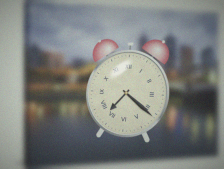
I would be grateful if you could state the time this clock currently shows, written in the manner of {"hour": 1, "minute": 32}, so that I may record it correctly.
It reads {"hour": 7, "minute": 21}
